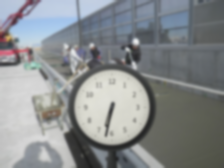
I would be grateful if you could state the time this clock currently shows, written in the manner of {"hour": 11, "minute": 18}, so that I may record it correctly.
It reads {"hour": 6, "minute": 32}
